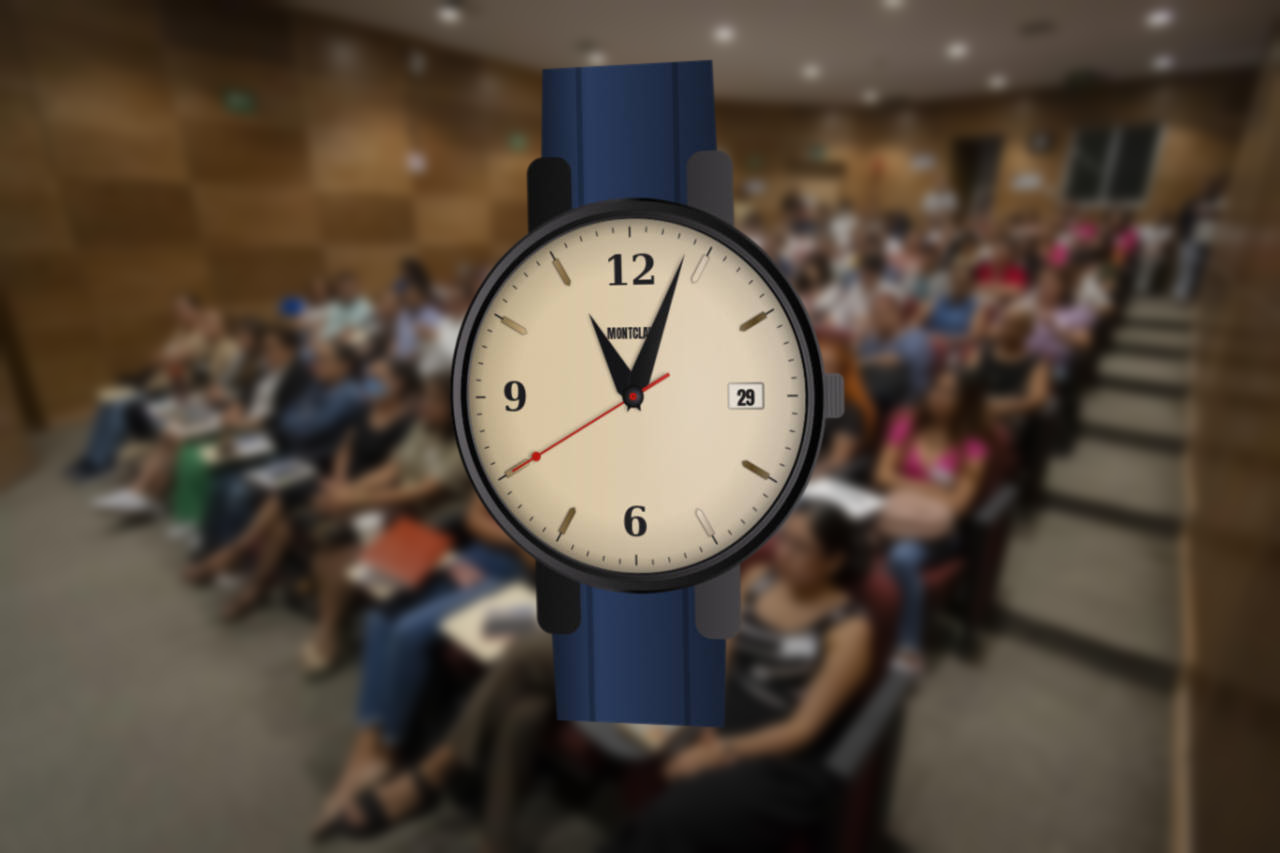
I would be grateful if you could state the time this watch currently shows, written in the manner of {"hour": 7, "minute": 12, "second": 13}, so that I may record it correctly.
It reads {"hour": 11, "minute": 3, "second": 40}
